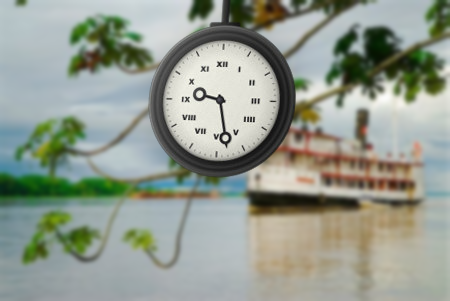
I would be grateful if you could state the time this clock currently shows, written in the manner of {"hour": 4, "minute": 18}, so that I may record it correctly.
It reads {"hour": 9, "minute": 28}
